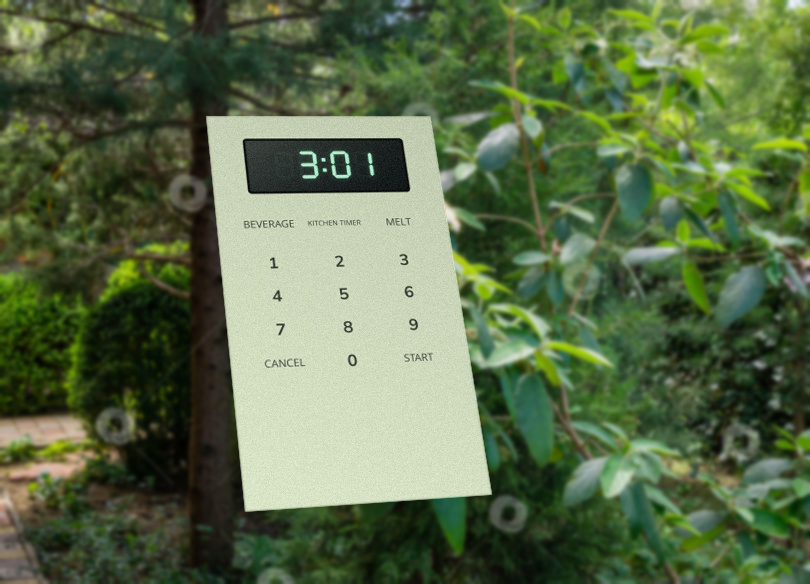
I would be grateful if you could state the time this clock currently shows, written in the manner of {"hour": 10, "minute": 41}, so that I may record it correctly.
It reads {"hour": 3, "minute": 1}
